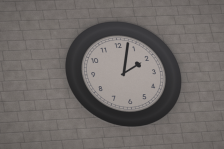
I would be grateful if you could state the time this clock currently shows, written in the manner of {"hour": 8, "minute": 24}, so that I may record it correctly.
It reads {"hour": 2, "minute": 3}
